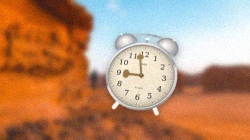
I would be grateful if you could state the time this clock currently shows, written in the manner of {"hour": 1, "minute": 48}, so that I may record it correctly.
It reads {"hour": 8, "minute": 58}
